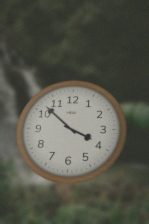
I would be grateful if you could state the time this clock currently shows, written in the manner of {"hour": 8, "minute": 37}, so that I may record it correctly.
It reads {"hour": 3, "minute": 52}
